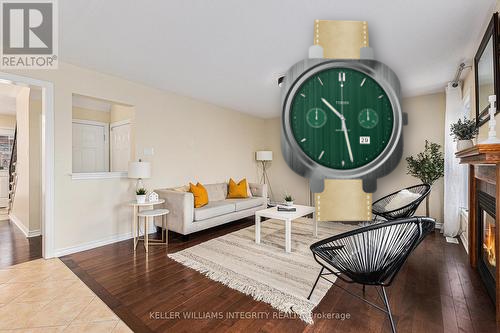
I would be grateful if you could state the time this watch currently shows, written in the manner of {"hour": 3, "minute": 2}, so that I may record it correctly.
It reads {"hour": 10, "minute": 28}
